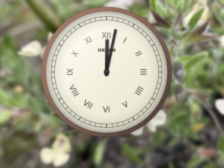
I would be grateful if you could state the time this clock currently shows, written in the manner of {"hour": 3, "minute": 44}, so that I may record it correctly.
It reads {"hour": 12, "minute": 2}
